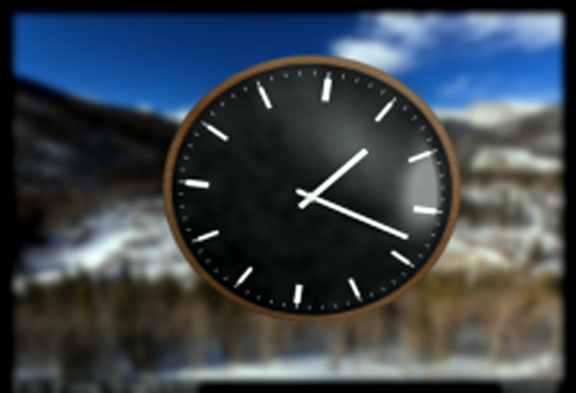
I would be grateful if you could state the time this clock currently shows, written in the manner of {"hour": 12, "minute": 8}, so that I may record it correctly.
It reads {"hour": 1, "minute": 18}
